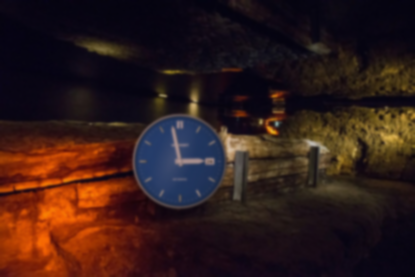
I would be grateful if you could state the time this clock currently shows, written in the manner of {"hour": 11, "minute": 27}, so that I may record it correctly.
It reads {"hour": 2, "minute": 58}
